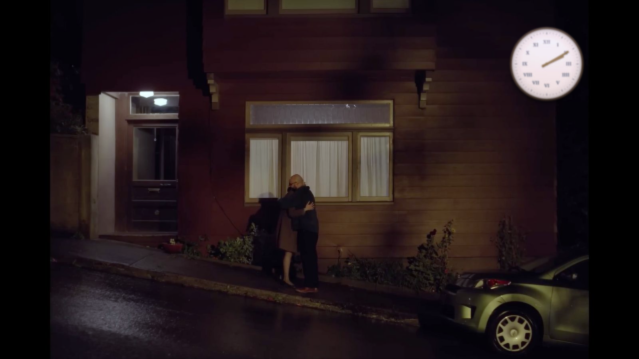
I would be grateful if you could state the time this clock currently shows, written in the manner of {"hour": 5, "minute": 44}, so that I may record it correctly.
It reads {"hour": 2, "minute": 10}
